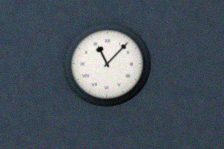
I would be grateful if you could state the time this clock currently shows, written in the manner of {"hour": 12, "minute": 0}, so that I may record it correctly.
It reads {"hour": 11, "minute": 7}
